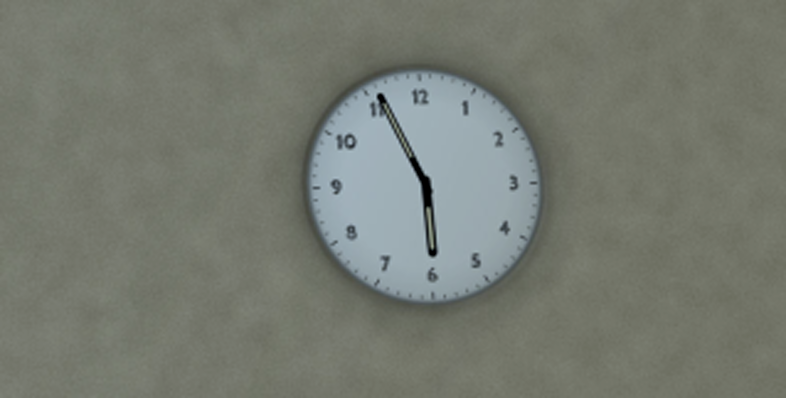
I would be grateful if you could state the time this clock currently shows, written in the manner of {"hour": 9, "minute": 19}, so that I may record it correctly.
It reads {"hour": 5, "minute": 56}
